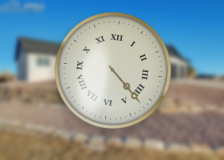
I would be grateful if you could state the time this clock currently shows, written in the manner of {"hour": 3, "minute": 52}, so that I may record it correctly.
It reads {"hour": 4, "minute": 22}
